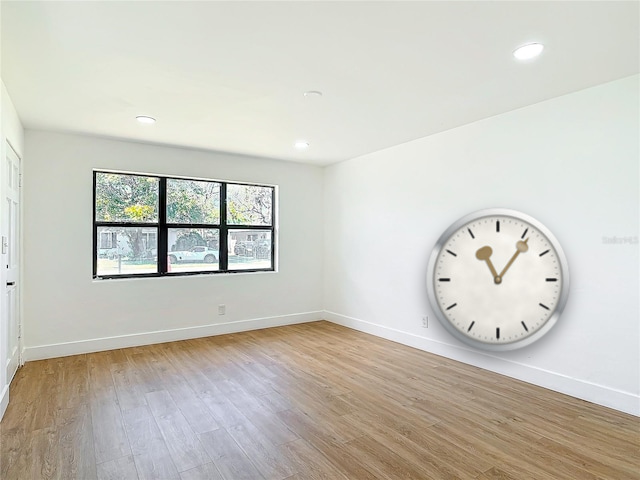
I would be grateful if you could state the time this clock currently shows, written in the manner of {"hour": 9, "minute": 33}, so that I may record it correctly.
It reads {"hour": 11, "minute": 6}
